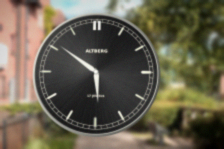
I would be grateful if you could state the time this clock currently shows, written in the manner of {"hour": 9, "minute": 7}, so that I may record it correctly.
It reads {"hour": 5, "minute": 51}
